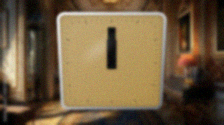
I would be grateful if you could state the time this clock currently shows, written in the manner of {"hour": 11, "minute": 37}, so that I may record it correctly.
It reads {"hour": 12, "minute": 0}
